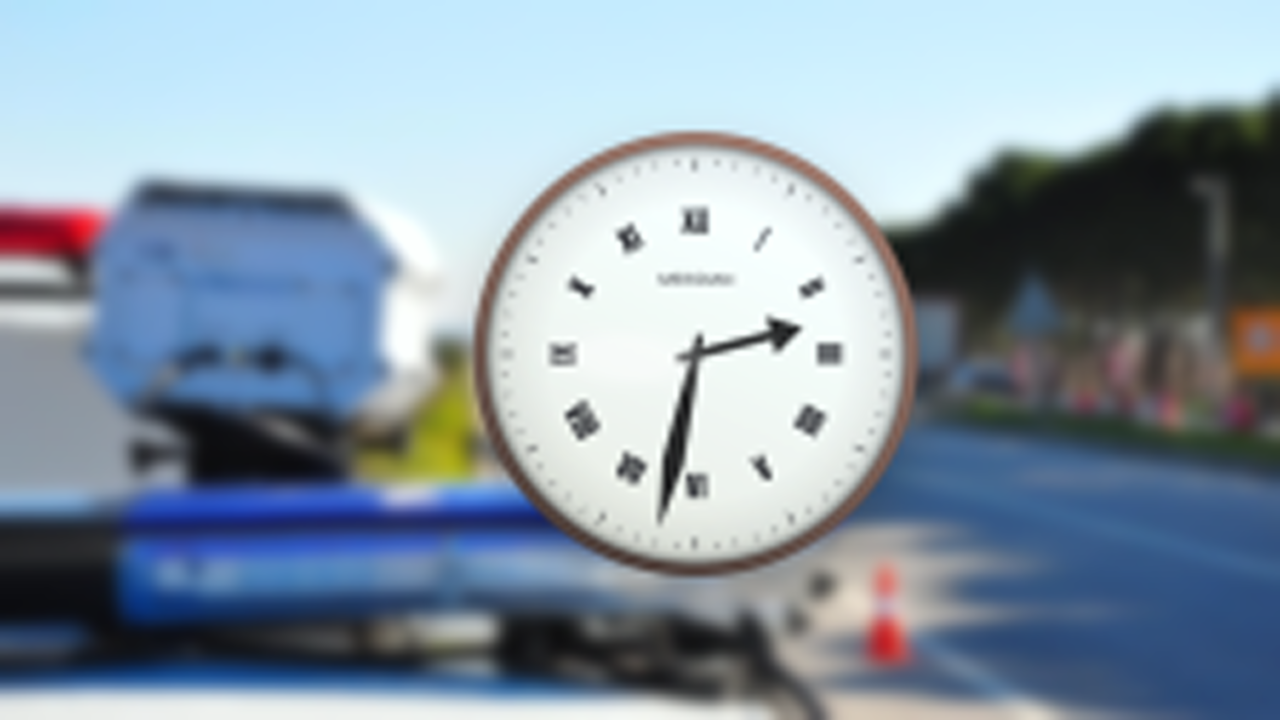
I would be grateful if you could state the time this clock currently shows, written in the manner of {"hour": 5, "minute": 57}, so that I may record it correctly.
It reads {"hour": 2, "minute": 32}
